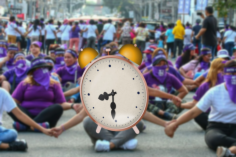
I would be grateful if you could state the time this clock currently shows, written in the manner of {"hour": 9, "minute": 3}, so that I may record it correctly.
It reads {"hour": 8, "minute": 31}
